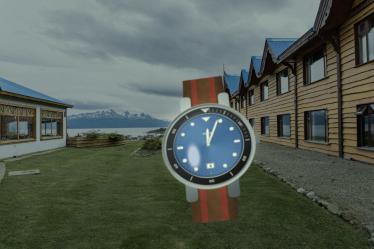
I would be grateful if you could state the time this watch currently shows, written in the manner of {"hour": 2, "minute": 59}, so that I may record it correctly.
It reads {"hour": 12, "minute": 4}
